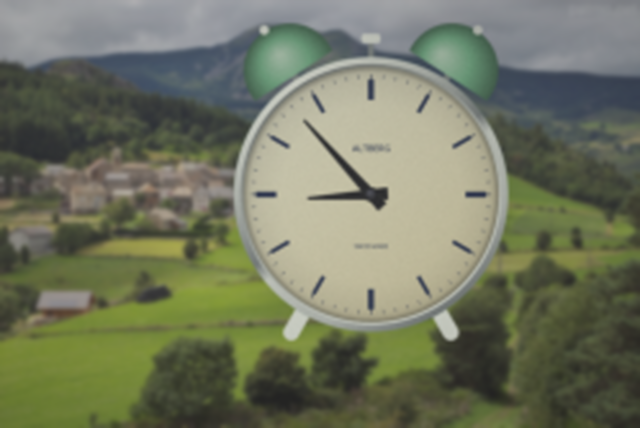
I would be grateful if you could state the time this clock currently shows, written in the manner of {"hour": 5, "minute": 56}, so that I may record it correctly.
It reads {"hour": 8, "minute": 53}
